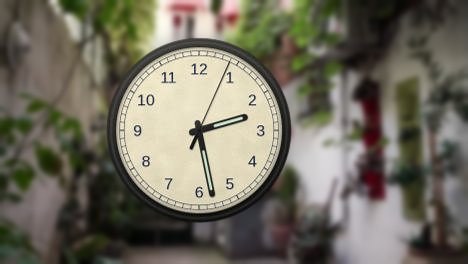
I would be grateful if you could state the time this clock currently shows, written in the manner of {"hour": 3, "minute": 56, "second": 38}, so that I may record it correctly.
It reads {"hour": 2, "minute": 28, "second": 4}
